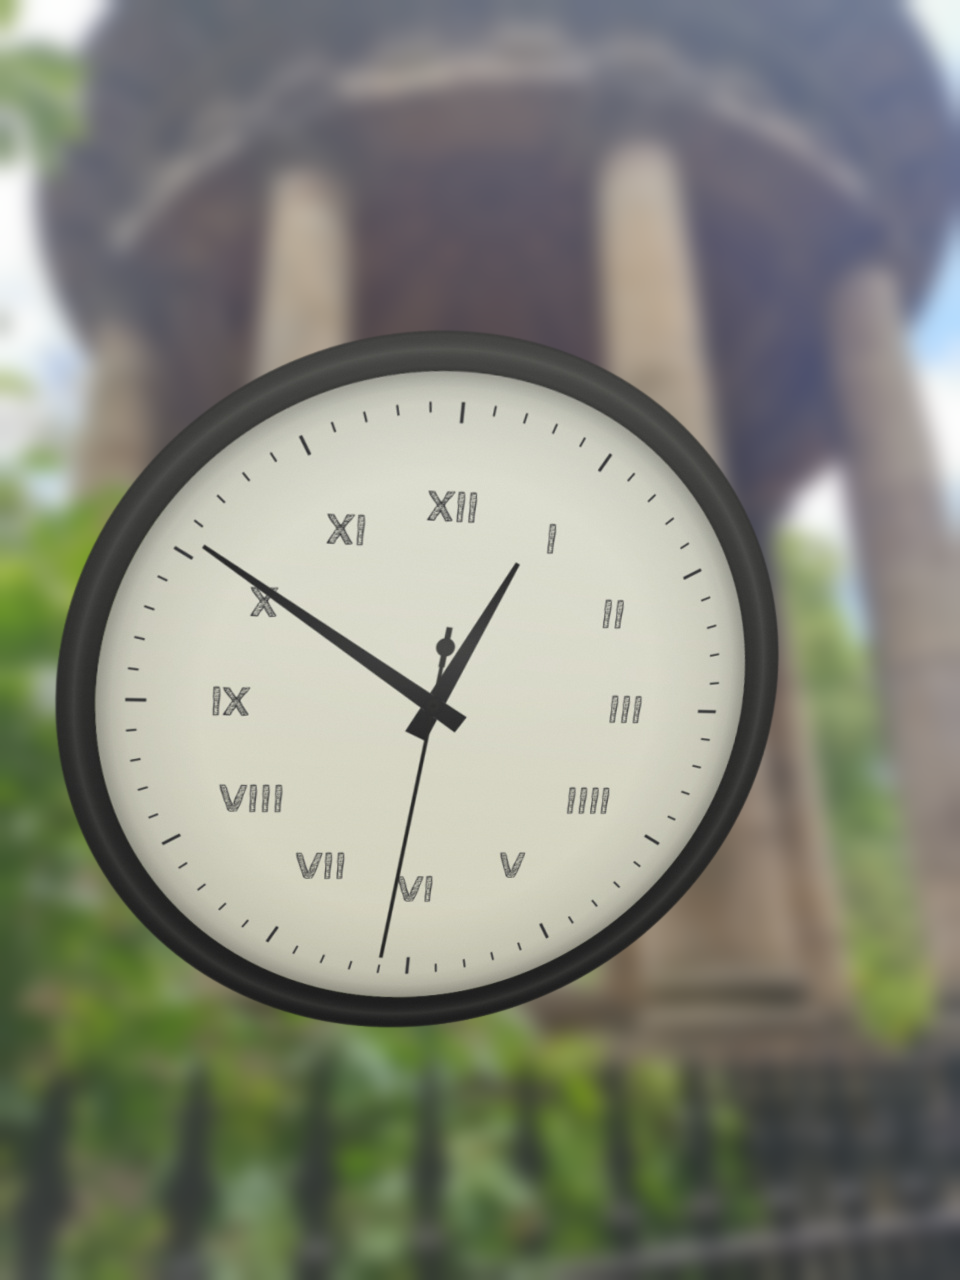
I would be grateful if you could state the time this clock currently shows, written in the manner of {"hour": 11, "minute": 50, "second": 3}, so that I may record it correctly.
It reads {"hour": 12, "minute": 50, "second": 31}
